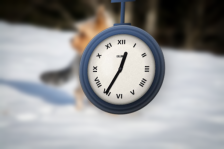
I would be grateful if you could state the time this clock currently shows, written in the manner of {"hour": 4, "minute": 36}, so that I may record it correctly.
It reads {"hour": 12, "minute": 35}
